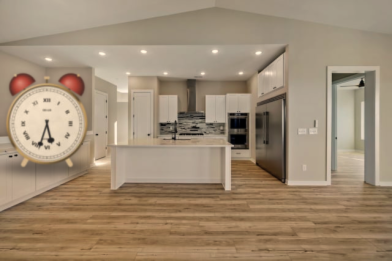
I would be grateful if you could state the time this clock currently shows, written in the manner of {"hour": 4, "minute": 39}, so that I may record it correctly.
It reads {"hour": 5, "minute": 33}
